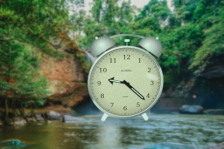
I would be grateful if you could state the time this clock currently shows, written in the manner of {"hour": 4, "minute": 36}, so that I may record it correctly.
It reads {"hour": 9, "minute": 22}
